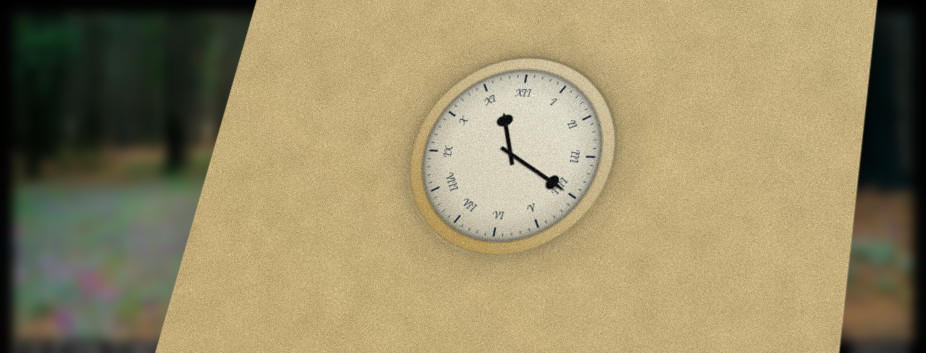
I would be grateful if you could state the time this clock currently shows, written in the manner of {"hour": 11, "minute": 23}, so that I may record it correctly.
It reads {"hour": 11, "minute": 20}
